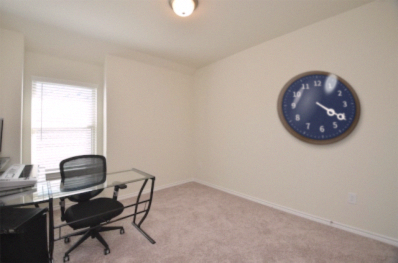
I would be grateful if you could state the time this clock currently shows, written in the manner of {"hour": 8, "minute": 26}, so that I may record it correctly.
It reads {"hour": 4, "minute": 21}
